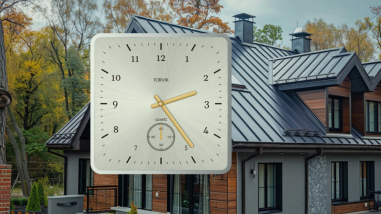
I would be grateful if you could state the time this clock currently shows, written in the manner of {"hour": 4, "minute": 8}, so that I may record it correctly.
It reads {"hour": 2, "minute": 24}
